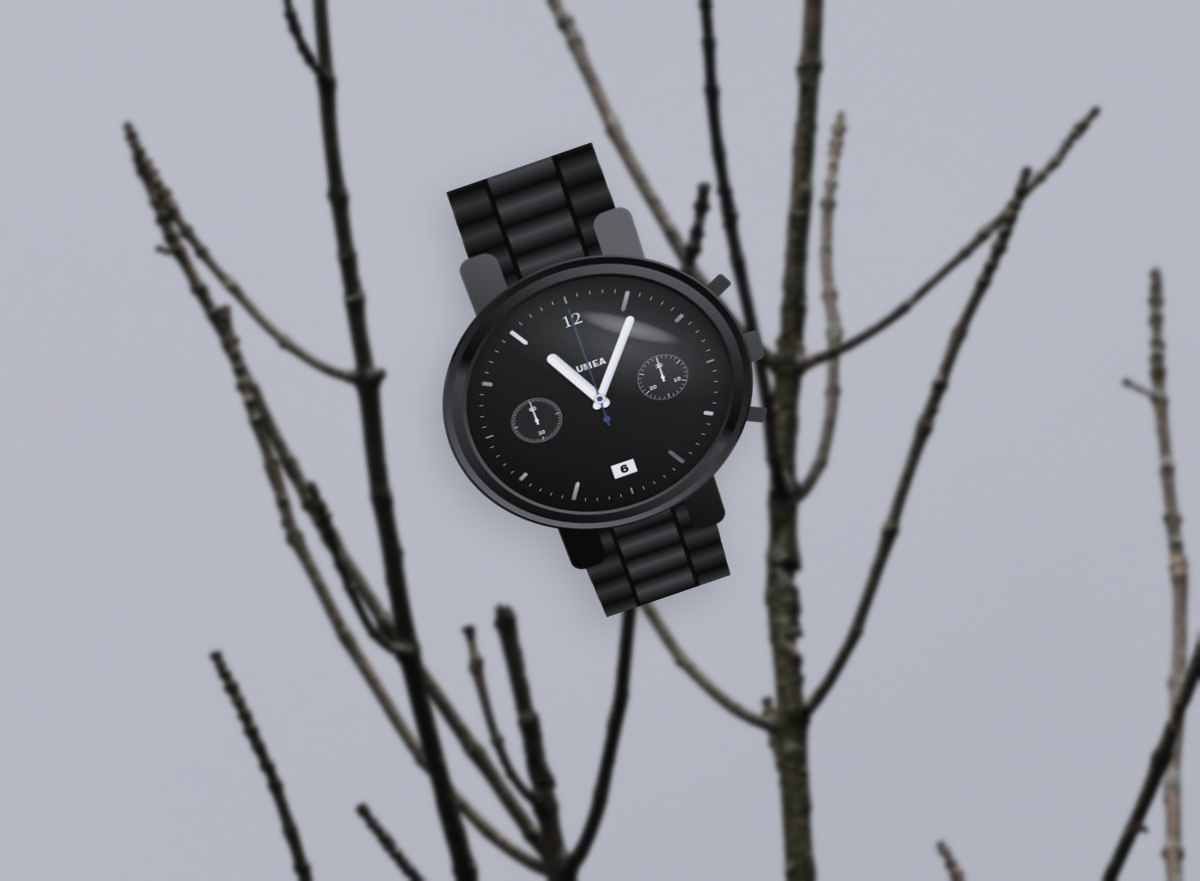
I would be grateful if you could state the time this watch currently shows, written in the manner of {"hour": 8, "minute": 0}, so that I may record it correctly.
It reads {"hour": 11, "minute": 6}
